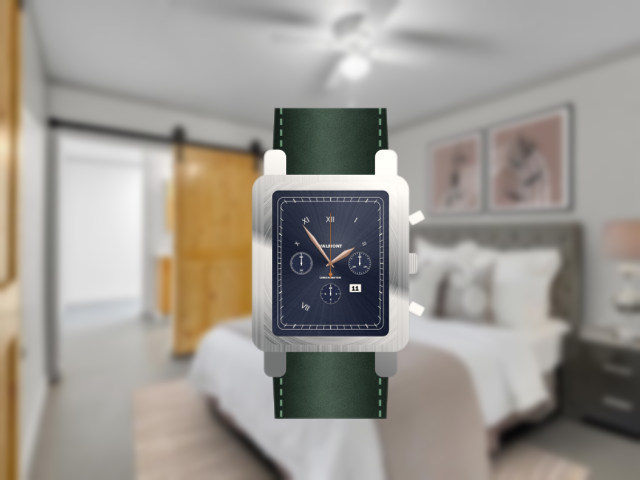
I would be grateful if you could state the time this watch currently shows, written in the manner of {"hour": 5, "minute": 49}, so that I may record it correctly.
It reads {"hour": 1, "minute": 54}
